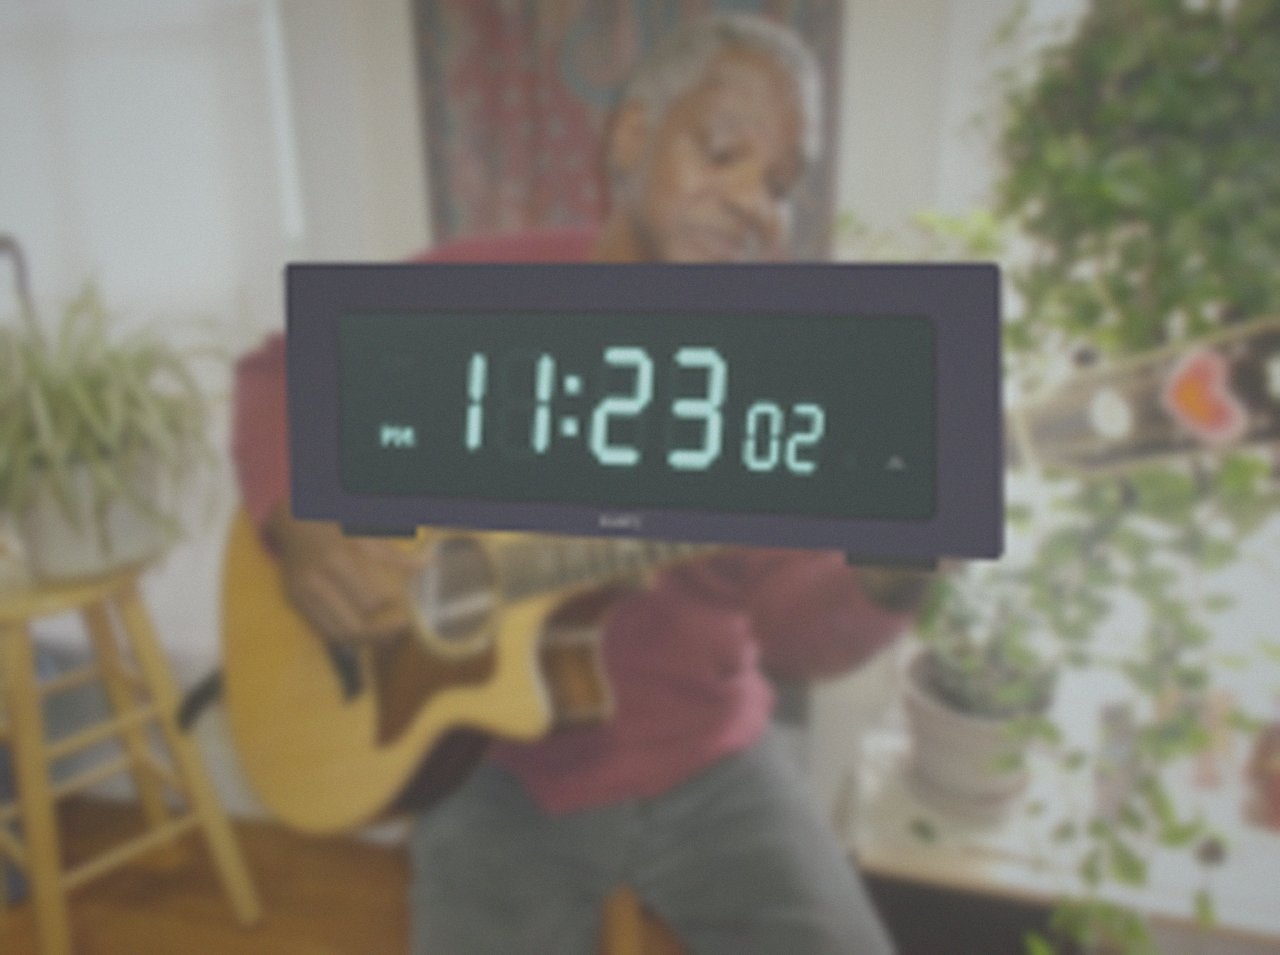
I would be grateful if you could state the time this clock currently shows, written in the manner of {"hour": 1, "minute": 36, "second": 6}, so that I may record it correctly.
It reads {"hour": 11, "minute": 23, "second": 2}
